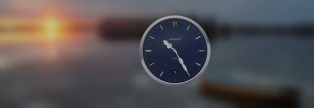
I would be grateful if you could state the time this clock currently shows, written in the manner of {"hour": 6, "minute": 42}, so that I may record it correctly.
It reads {"hour": 10, "minute": 25}
